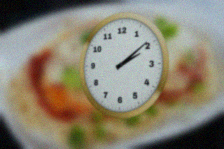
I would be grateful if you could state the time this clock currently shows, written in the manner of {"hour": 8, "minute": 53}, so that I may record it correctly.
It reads {"hour": 2, "minute": 9}
